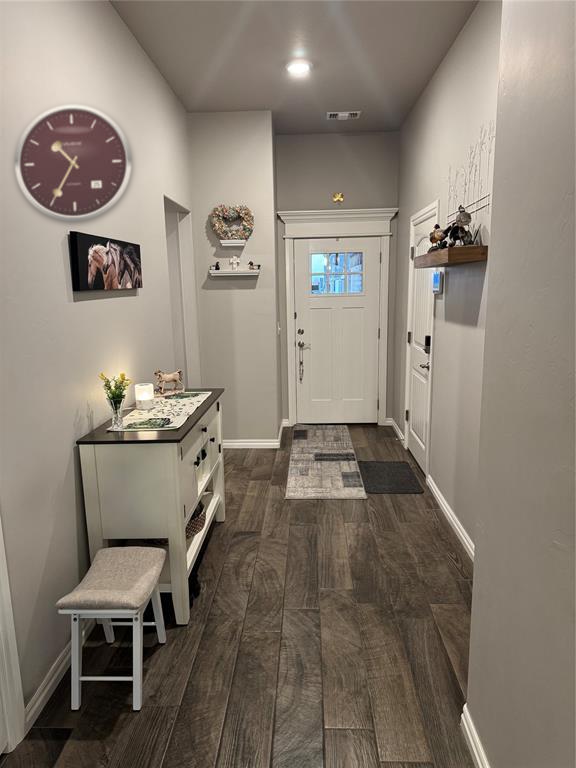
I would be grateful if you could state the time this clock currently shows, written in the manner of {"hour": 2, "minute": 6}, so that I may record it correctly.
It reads {"hour": 10, "minute": 35}
